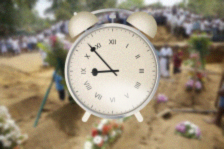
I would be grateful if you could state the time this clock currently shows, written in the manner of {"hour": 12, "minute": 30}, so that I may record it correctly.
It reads {"hour": 8, "minute": 53}
